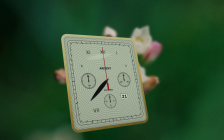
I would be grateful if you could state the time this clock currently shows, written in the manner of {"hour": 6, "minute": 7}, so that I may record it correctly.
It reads {"hour": 7, "minute": 38}
